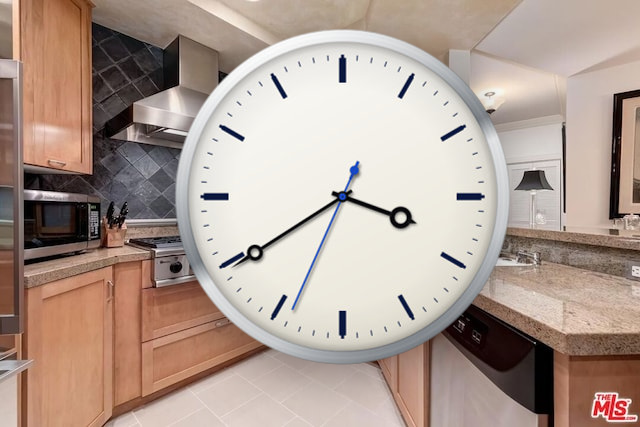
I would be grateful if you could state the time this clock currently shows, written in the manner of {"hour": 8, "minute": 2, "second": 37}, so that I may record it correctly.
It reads {"hour": 3, "minute": 39, "second": 34}
